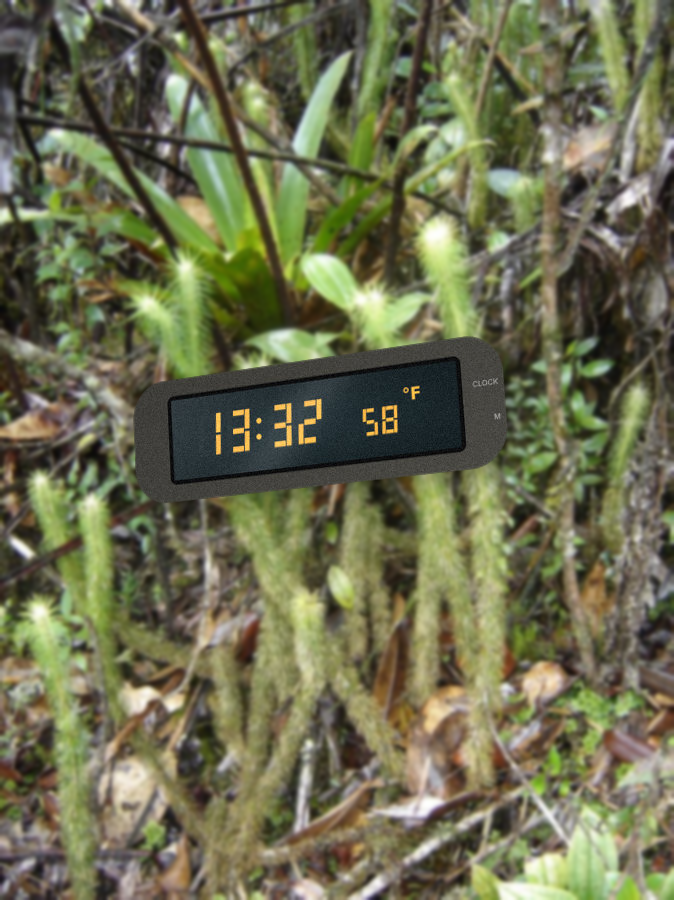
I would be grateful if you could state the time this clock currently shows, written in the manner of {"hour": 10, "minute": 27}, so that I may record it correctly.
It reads {"hour": 13, "minute": 32}
